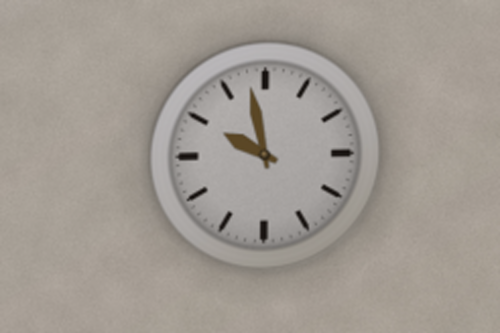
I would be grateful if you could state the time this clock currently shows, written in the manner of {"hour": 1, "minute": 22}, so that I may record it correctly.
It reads {"hour": 9, "minute": 58}
